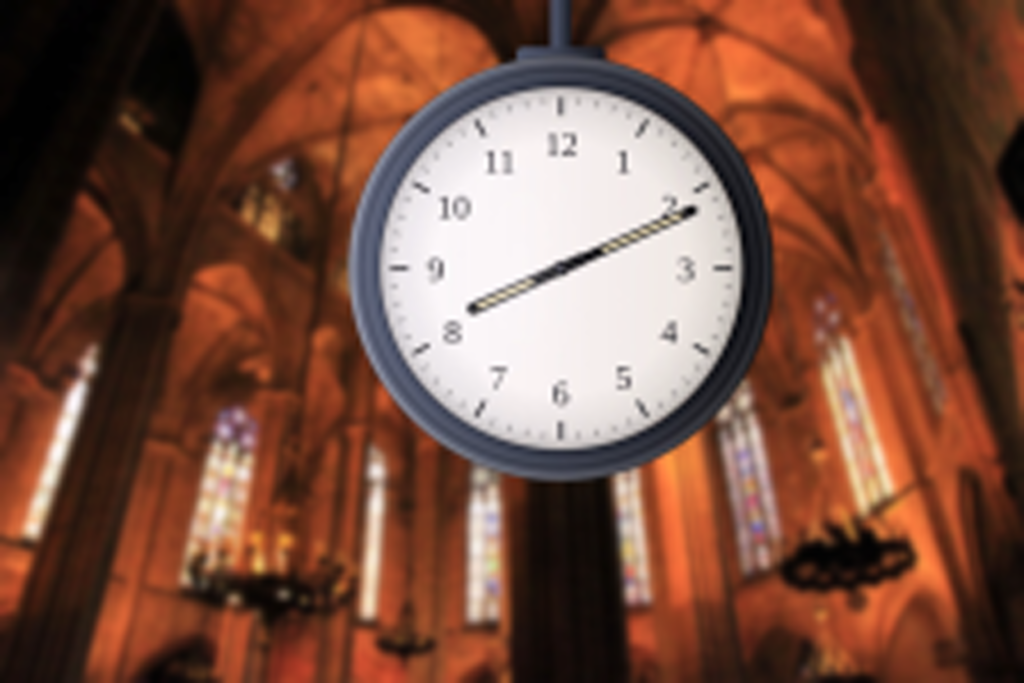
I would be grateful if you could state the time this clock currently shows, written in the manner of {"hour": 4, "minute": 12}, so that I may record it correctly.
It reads {"hour": 8, "minute": 11}
